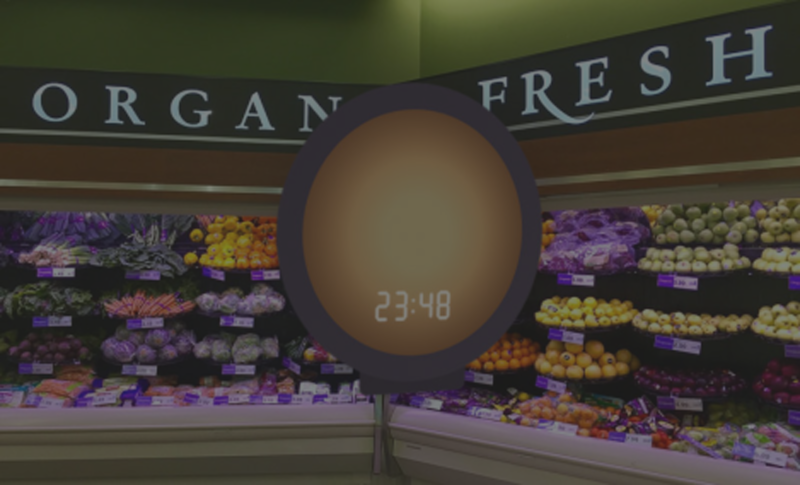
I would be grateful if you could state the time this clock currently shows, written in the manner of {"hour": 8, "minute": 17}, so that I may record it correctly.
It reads {"hour": 23, "minute": 48}
